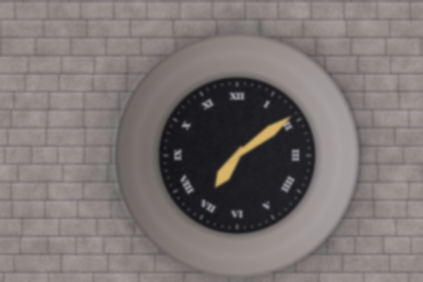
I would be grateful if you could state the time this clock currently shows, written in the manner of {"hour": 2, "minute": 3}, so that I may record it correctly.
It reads {"hour": 7, "minute": 9}
